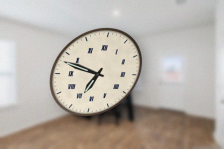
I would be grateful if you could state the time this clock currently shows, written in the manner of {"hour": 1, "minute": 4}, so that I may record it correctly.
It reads {"hour": 6, "minute": 48}
